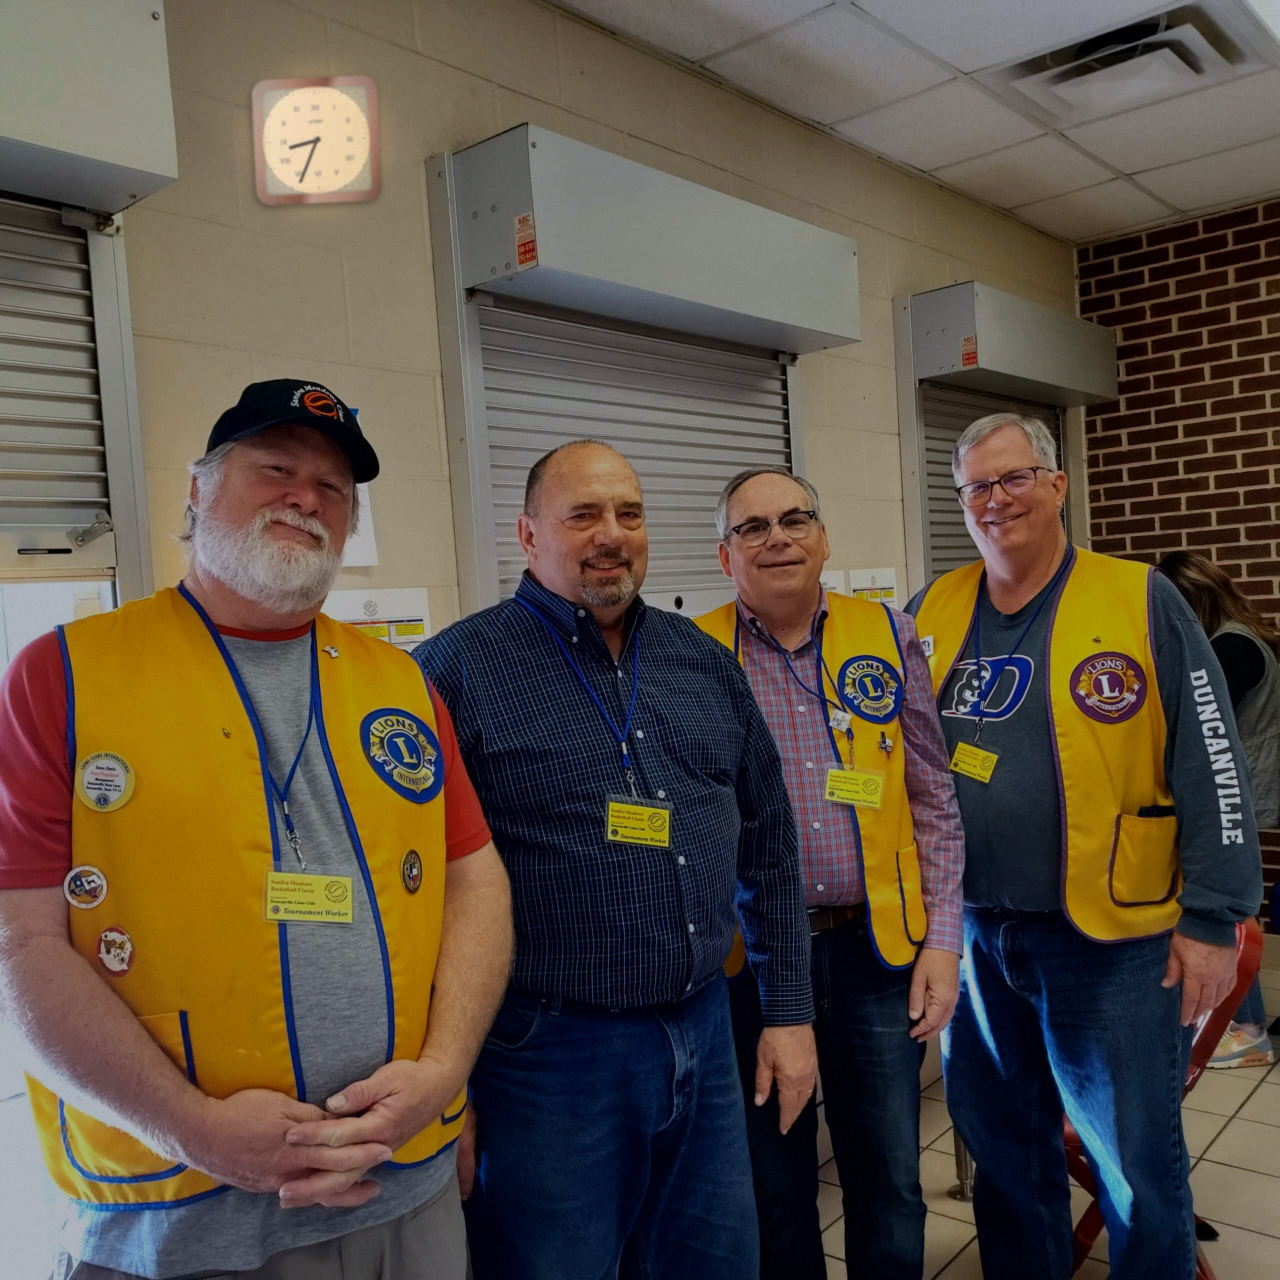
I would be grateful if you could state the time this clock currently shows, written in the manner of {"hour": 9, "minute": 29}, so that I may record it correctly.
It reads {"hour": 8, "minute": 34}
